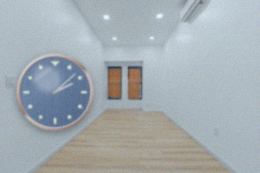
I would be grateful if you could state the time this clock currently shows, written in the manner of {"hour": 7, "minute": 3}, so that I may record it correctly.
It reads {"hour": 2, "minute": 8}
